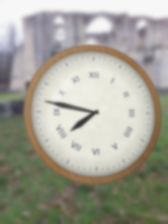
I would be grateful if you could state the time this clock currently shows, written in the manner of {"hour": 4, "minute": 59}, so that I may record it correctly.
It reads {"hour": 7, "minute": 47}
